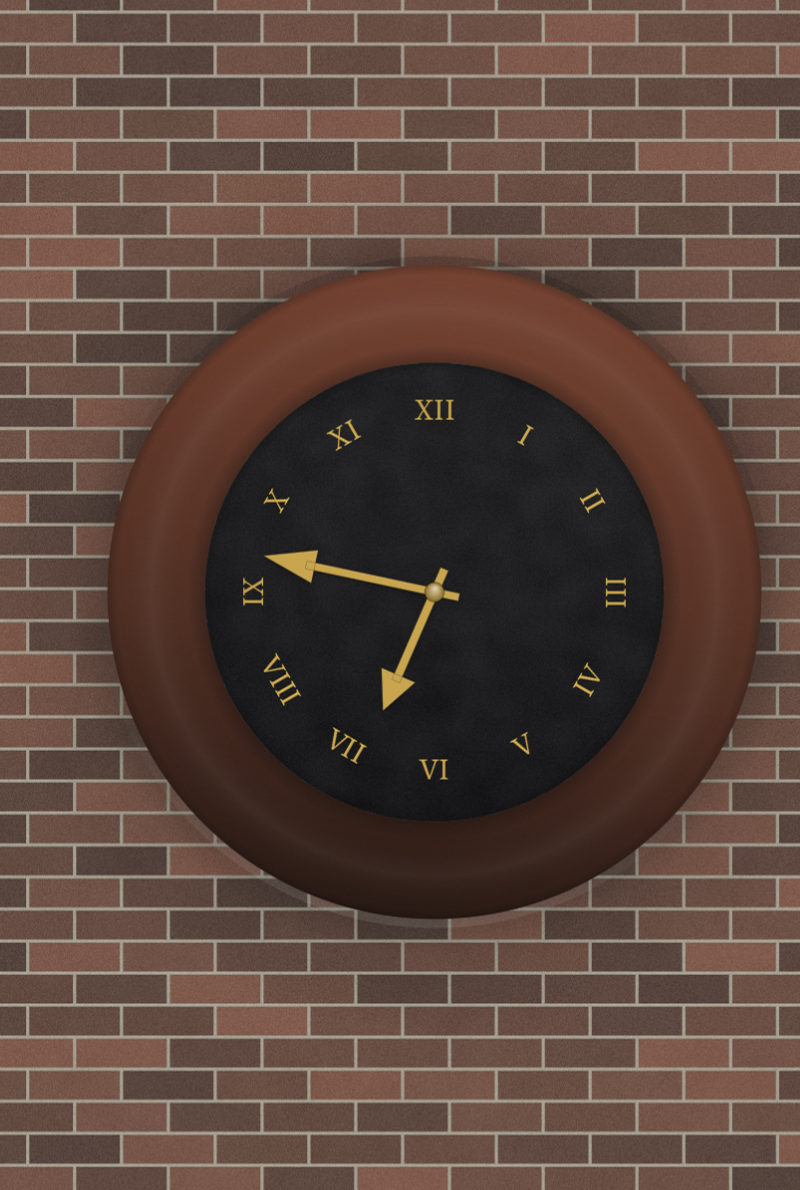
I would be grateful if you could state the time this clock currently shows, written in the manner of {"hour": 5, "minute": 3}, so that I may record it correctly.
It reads {"hour": 6, "minute": 47}
